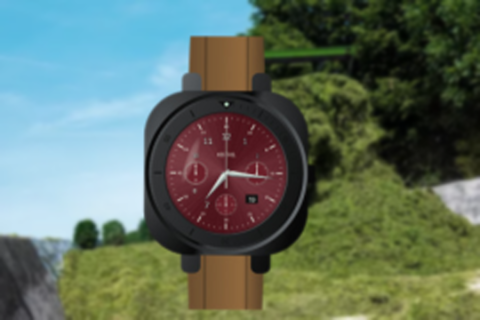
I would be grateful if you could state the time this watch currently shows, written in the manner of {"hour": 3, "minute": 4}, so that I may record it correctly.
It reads {"hour": 7, "minute": 16}
